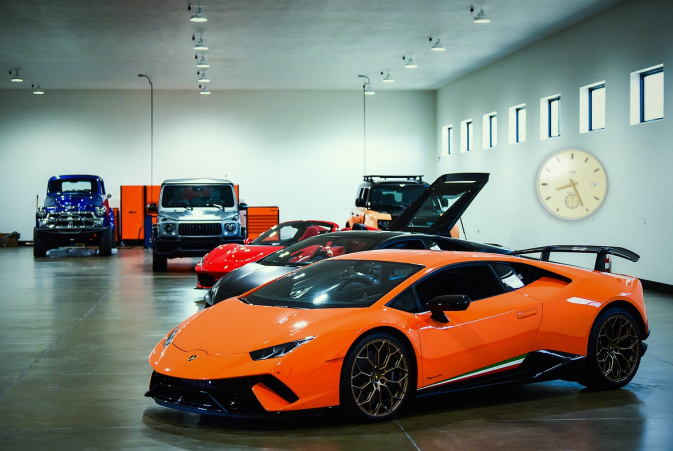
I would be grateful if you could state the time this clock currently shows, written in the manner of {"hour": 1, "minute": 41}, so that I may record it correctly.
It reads {"hour": 8, "minute": 26}
